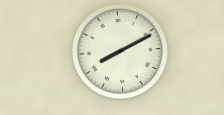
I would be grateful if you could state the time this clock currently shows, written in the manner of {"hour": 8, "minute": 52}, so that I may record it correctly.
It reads {"hour": 8, "minute": 11}
